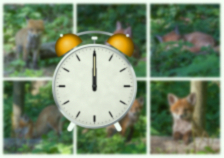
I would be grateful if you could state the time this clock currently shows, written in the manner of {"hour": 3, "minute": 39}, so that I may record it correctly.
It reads {"hour": 12, "minute": 0}
